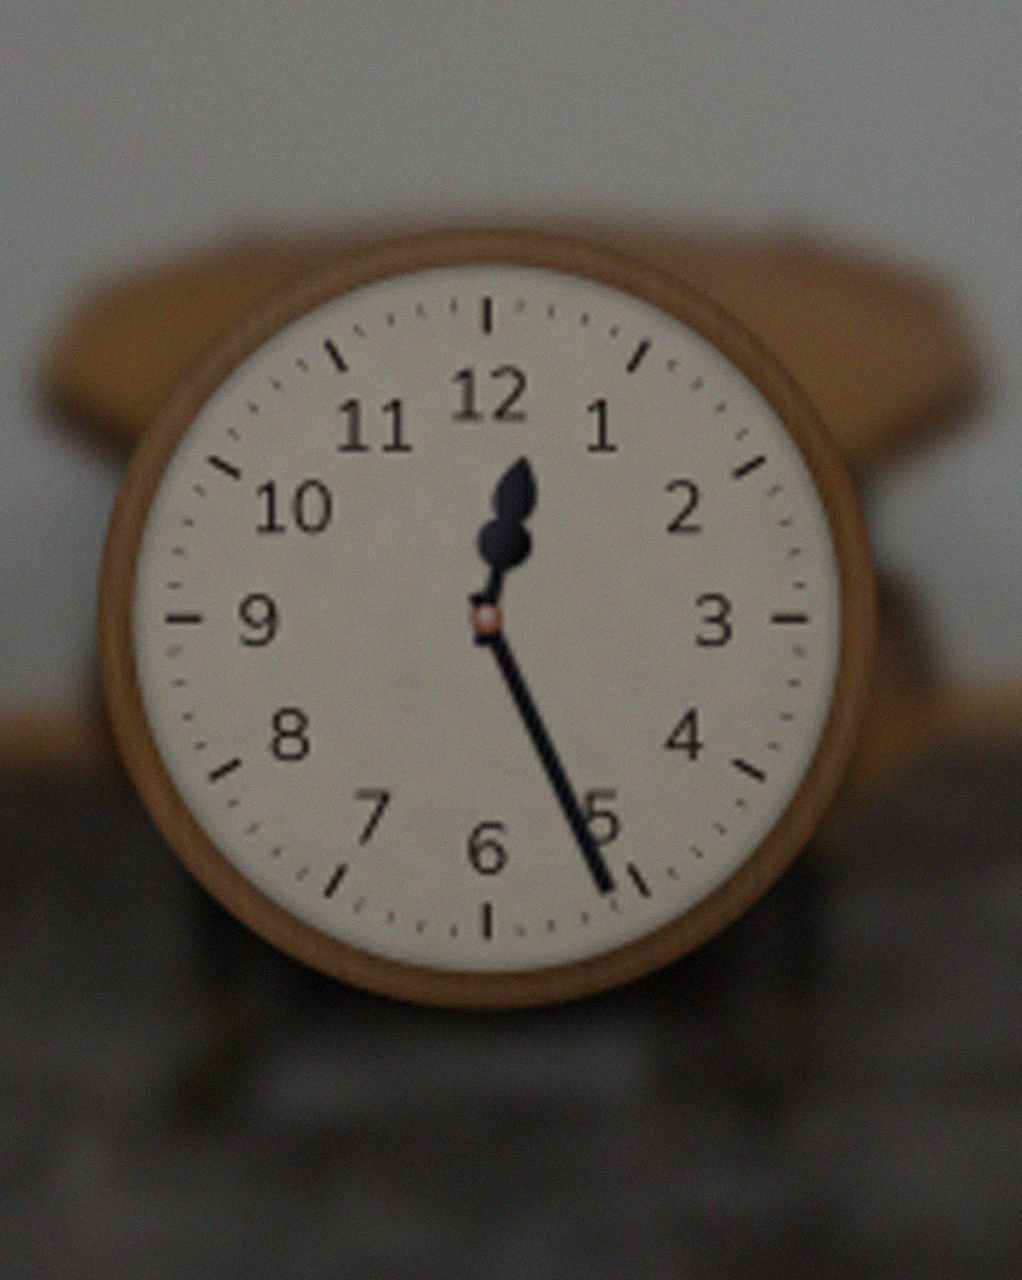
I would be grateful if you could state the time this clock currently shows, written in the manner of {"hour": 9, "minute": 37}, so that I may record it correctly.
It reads {"hour": 12, "minute": 26}
